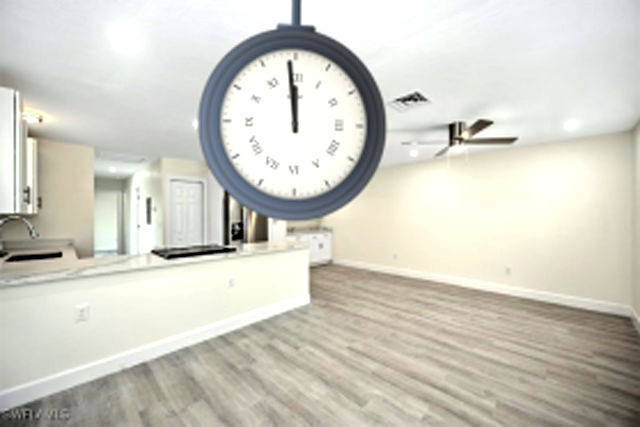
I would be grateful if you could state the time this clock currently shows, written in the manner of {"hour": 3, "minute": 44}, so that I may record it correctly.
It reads {"hour": 11, "minute": 59}
